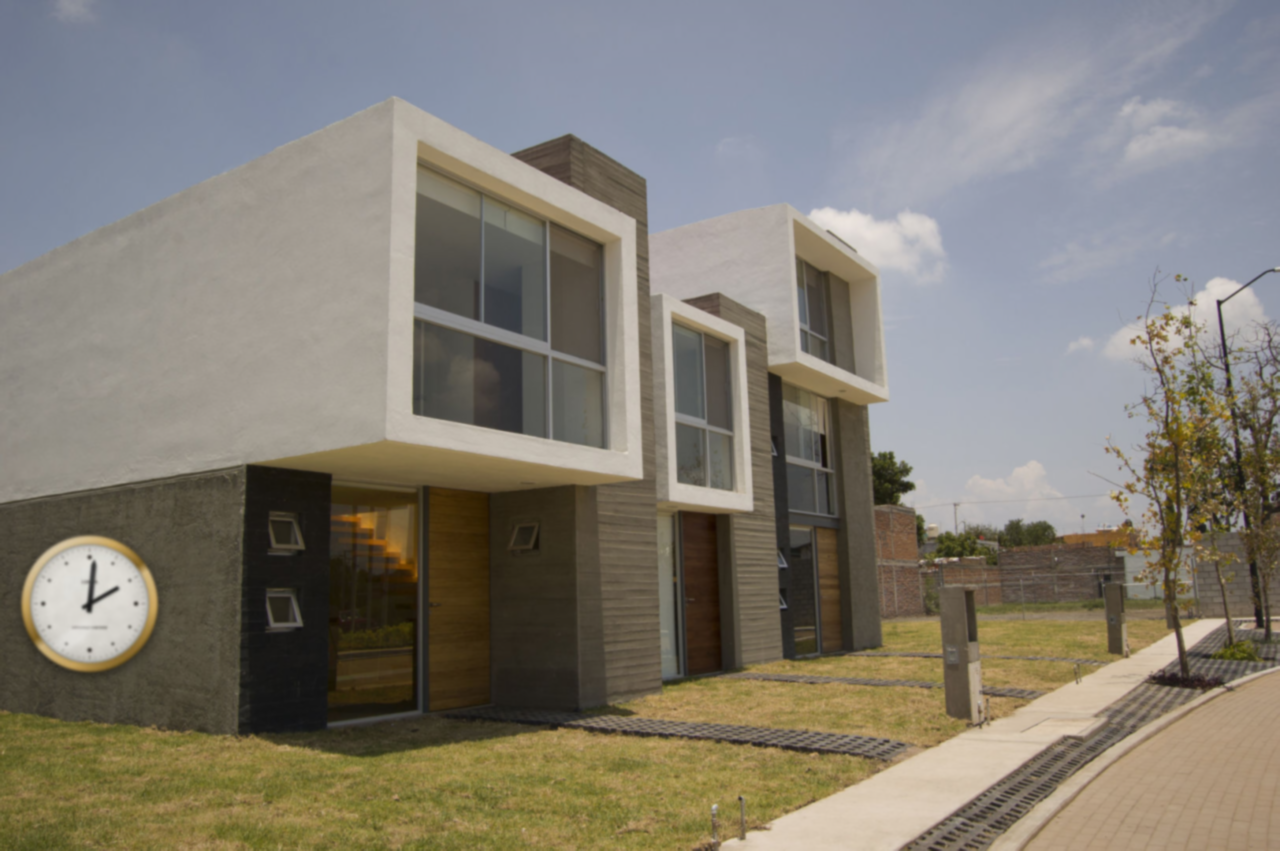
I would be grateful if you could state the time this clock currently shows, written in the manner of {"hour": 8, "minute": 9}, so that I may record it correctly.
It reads {"hour": 2, "minute": 1}
